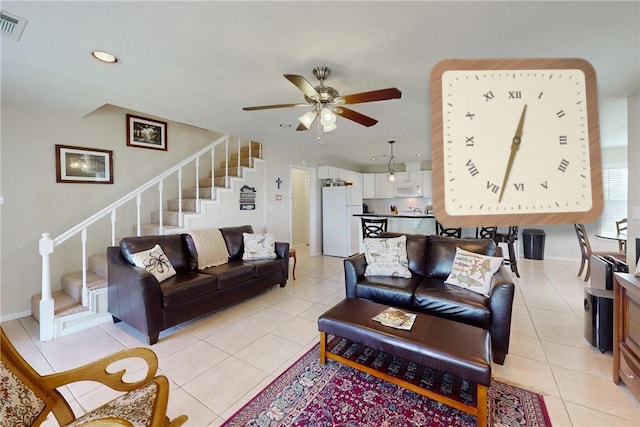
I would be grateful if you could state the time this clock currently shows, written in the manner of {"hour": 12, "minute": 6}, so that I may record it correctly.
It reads {"hour": 12, "minute": 33}
